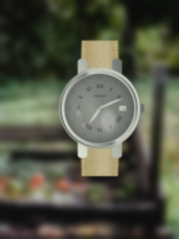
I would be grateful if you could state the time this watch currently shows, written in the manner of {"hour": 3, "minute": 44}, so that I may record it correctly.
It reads {"hour": 7, "minute": 11}
